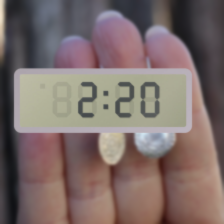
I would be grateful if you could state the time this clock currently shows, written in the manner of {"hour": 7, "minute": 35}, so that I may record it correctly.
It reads {"hour": 2, "minute": 20}
